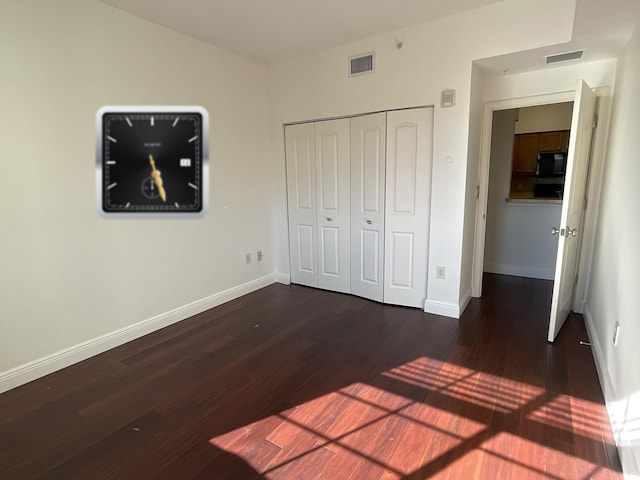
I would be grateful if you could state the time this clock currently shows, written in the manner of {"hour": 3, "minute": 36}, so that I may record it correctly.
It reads {"hour": 5, "minute": 27}
